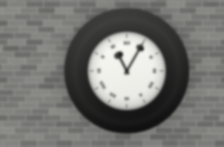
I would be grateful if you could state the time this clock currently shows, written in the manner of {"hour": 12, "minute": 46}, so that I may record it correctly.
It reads {"hour": 11, "minute": 5}
